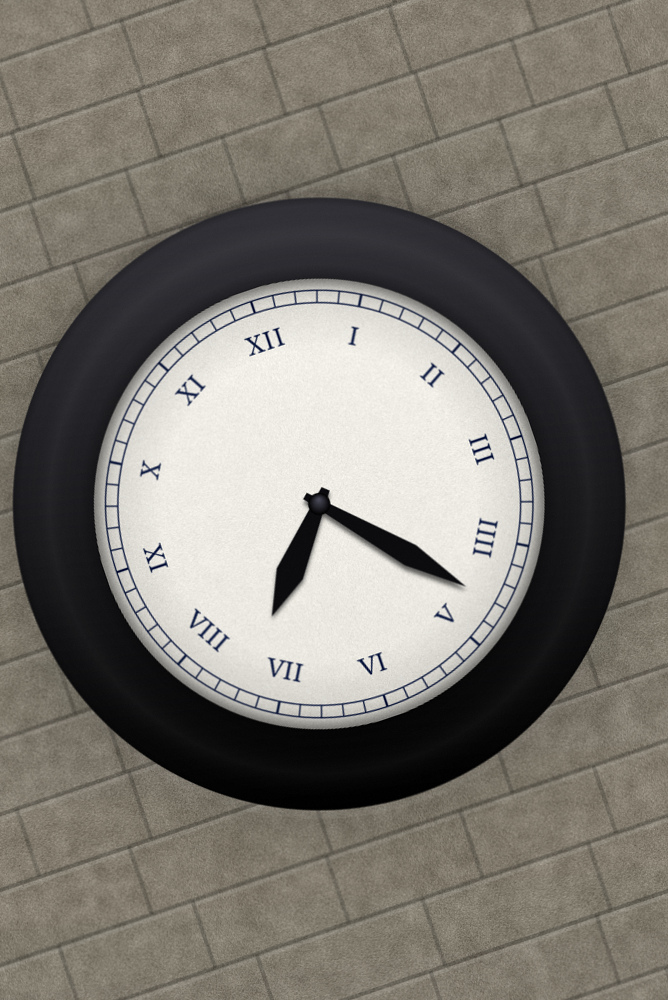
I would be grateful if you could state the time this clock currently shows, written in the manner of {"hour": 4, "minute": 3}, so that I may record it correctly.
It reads {"hour": 7, "minute": 23}
